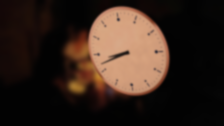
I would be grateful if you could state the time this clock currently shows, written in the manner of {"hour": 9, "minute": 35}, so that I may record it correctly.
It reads {"hour": 8, "minute": 42}
